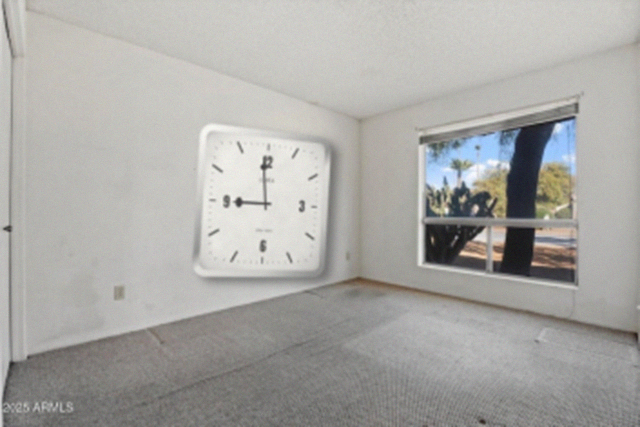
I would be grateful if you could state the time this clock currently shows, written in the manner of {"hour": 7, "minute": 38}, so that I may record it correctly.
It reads {"hour": 8, "minute": 59}
